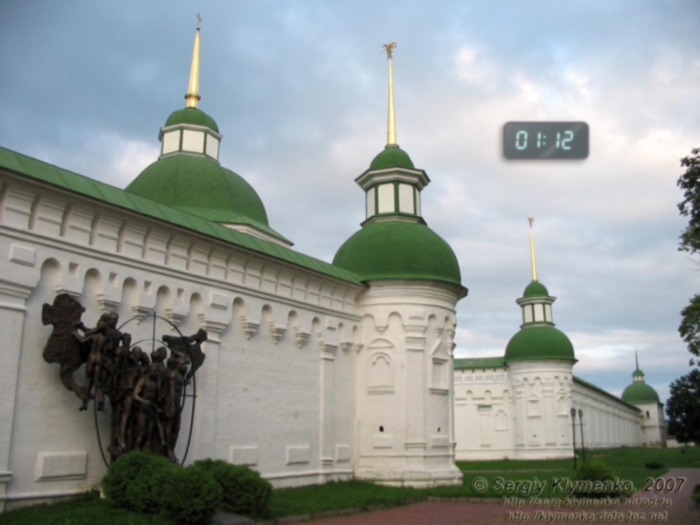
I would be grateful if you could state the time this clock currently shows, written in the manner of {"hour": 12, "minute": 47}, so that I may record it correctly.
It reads {"hour": 1, "minute": 12}
